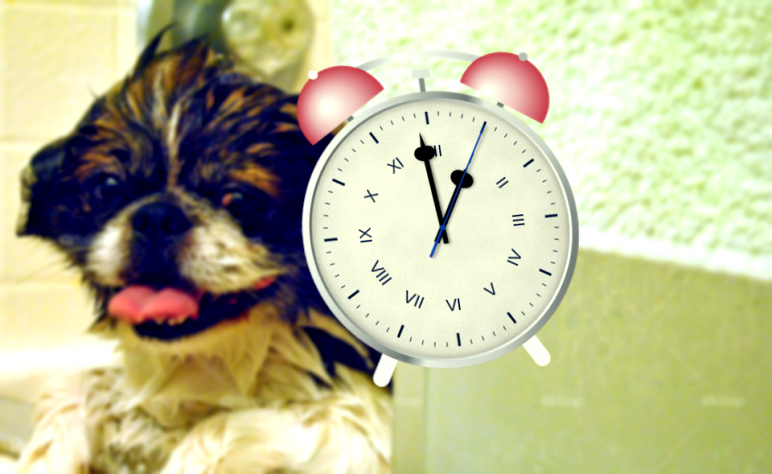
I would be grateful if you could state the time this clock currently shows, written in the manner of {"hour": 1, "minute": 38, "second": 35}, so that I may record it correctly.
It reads {"hour": 12, "minute": 59, "second": 5}
